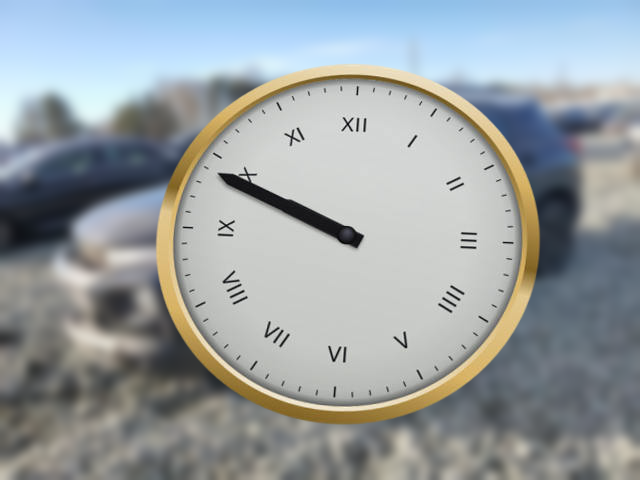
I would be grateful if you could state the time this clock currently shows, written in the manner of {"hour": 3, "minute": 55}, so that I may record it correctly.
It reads {"hour": 9, "minute": 49}
